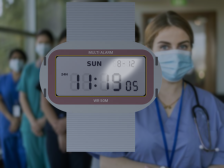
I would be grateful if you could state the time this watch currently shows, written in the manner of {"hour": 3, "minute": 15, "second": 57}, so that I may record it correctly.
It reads {"hour": 11, "minute": 19, "second": 5}
